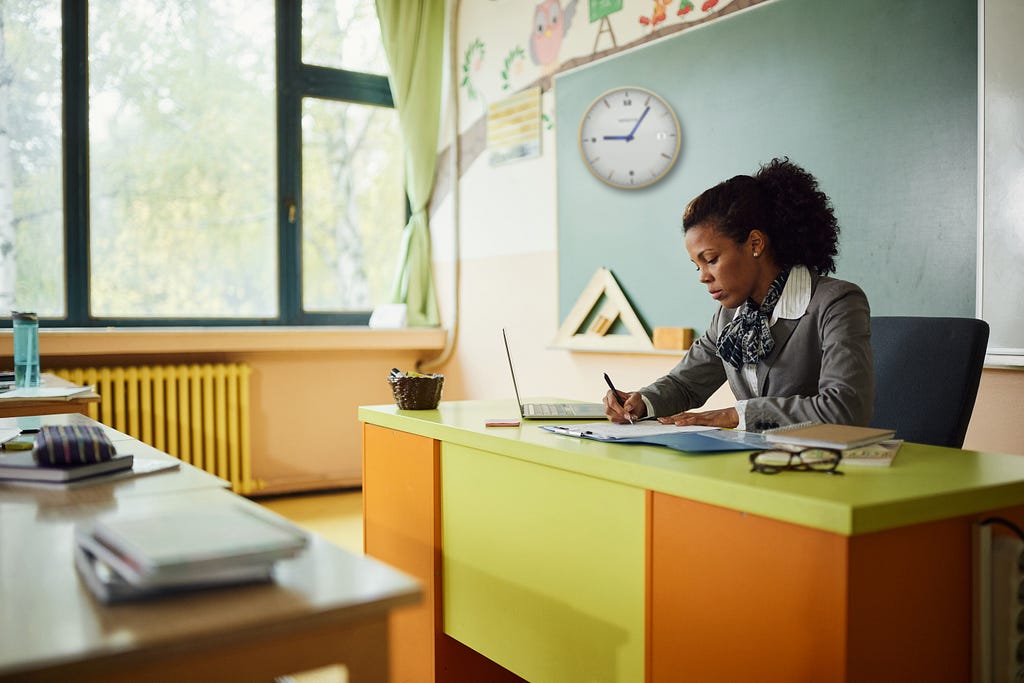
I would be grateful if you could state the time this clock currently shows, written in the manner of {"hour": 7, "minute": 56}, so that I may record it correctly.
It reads {"hour": 9, "minute": 6}
